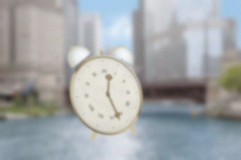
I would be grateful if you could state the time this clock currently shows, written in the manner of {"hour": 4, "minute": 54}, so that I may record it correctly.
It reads {"hour": 12, "minute": 27}
